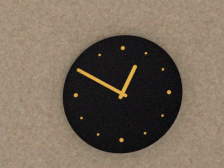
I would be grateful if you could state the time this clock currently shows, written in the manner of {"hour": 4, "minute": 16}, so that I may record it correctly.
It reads {"hour": 12, "minute": 50}
